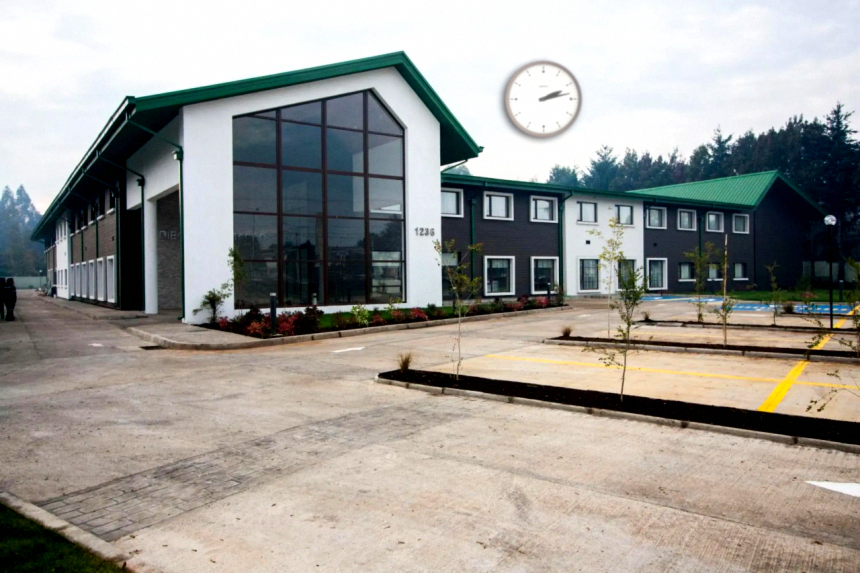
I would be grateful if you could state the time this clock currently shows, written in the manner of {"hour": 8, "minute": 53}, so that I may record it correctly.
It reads {"hour": 2, "minute": 13}
